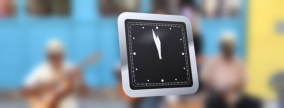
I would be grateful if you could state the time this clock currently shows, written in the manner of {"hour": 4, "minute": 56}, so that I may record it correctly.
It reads {"hour": 11, "minute": 58}
